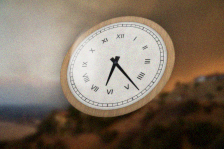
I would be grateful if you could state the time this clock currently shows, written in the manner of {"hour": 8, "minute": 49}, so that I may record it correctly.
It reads {"hour": 6, "minute": 23}
